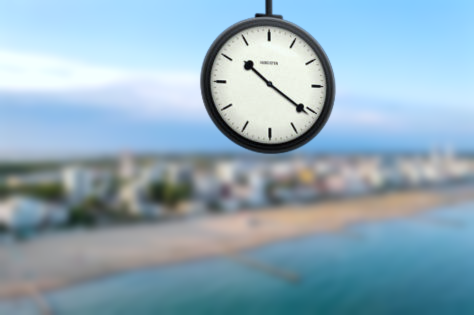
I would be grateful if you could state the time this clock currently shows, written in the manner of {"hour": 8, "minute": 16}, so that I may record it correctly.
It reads {"hour": 10, "minute": 21}
